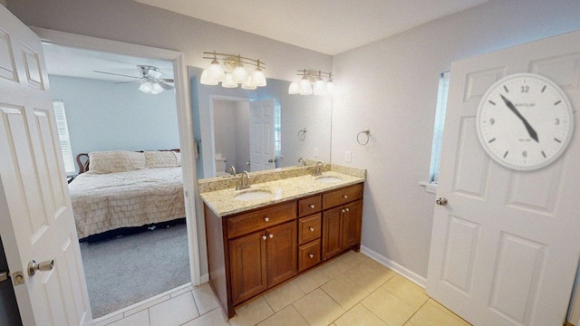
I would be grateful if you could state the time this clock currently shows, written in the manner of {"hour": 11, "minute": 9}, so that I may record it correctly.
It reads {"hour": 4, "minute": 53}
